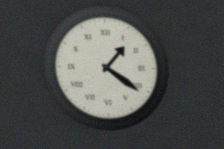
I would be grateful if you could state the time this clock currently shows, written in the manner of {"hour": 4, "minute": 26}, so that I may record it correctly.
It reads {"hour": 1, "minute": 21}
